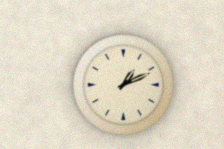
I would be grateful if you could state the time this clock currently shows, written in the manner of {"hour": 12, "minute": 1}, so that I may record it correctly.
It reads {"hour": 1, "minute": 11}
